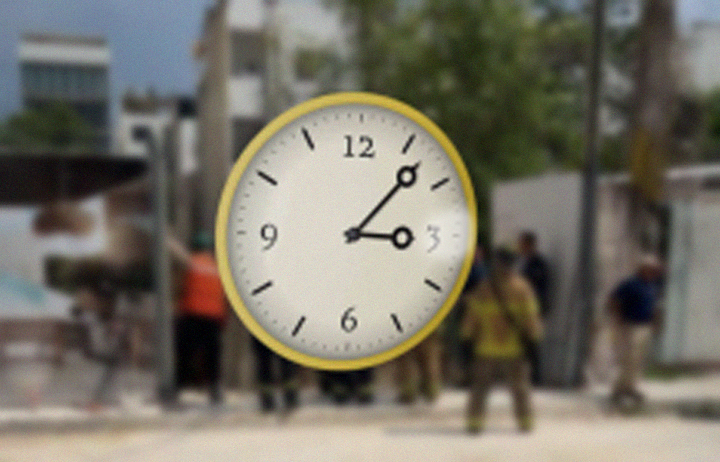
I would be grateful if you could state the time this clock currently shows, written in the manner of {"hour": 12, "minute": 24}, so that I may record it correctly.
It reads {"hour": 3, "minute": 7}
